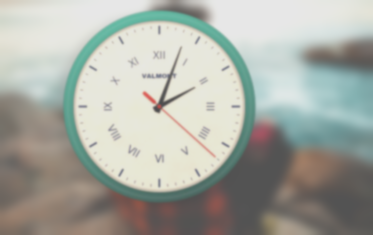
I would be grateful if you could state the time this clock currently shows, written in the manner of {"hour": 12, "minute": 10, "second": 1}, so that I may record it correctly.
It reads {"hour": 2, "minute": 3, "second": 22}
